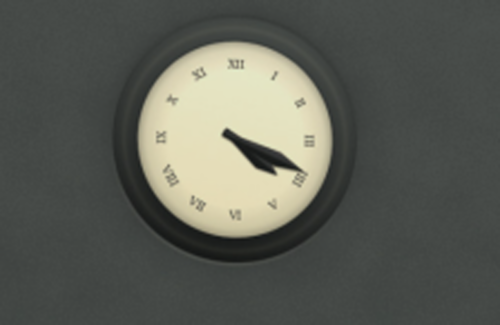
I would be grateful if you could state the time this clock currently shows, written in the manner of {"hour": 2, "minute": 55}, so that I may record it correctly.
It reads {"hour": 4, "minute": 19}
